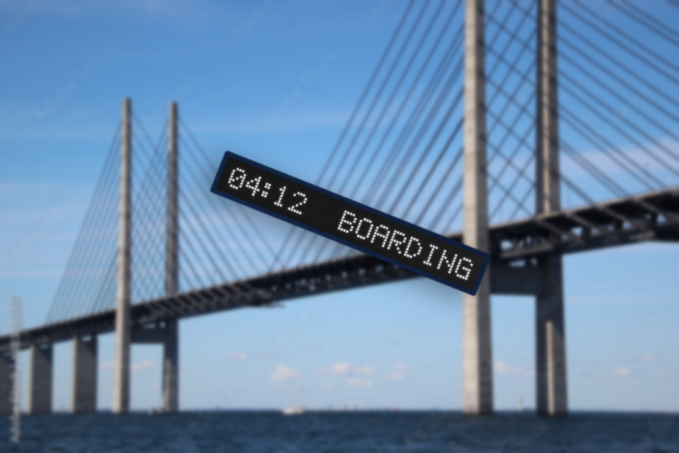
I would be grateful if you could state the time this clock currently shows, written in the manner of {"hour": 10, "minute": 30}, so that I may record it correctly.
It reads {"hour": 4, "minute": 12}
